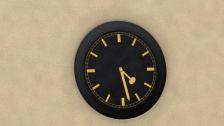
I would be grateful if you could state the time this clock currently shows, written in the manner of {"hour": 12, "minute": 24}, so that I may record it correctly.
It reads {"hour": 4, "minute": 28}
